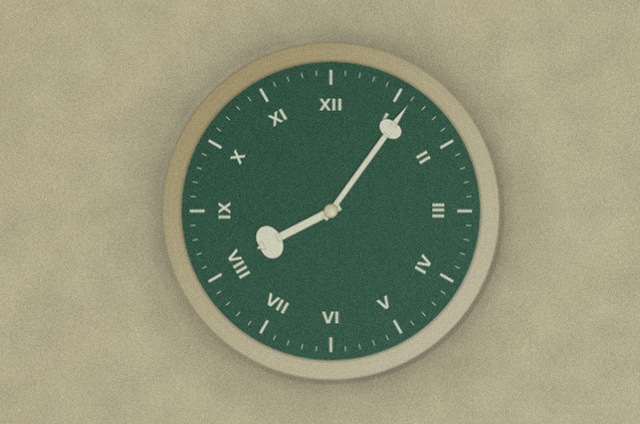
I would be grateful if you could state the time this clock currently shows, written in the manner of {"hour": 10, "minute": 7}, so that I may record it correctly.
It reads {"hour": 8, "minute": 6}
